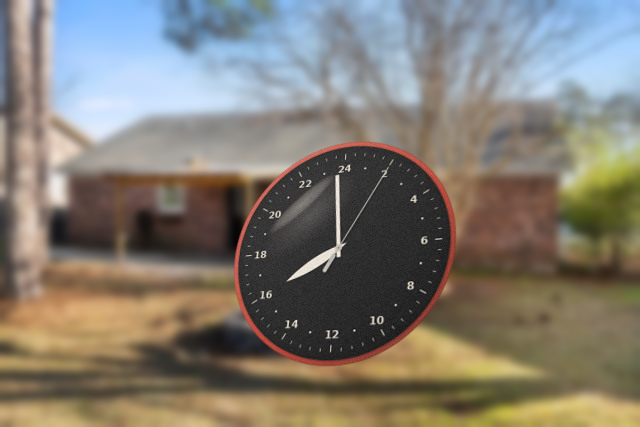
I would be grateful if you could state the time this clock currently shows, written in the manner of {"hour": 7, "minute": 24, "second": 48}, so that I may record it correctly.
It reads {"hour": 15, "minute": 59, "second": 5}
